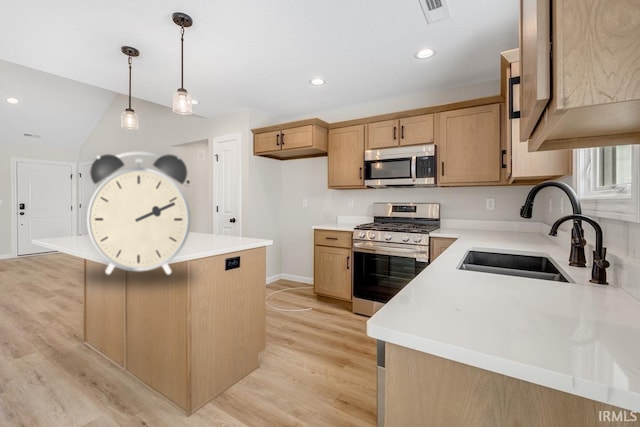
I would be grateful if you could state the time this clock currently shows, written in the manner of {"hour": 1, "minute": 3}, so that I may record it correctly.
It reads {"hour": 2, "minute": 11}
